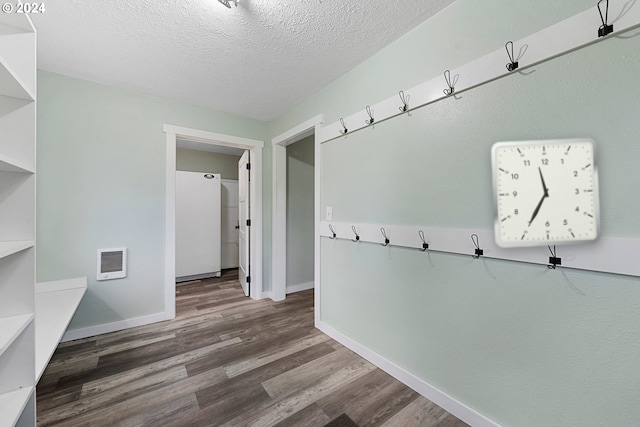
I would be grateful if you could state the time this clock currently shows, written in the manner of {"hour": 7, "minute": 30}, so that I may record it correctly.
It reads {"hour": 11, "minute": 35}
